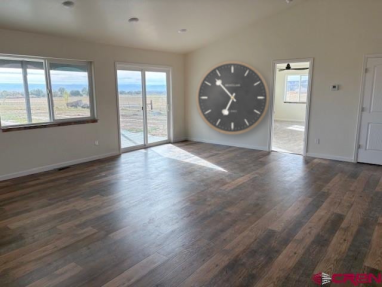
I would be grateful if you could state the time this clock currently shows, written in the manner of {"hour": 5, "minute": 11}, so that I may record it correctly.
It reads {"hour": 6, "minute": 53}
